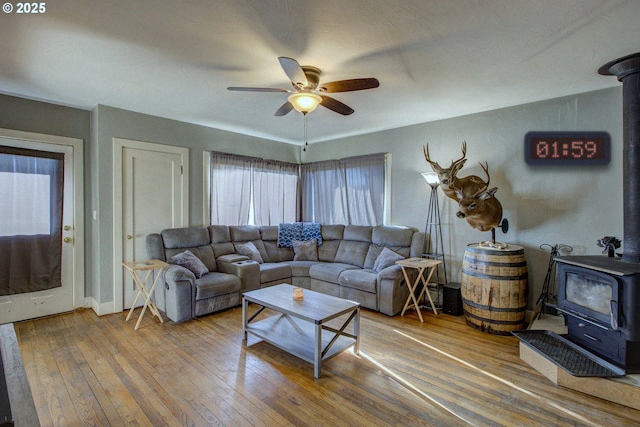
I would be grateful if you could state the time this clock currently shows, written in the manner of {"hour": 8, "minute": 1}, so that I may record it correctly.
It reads {"hour": 1, "minute": 59}
